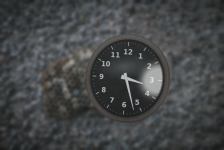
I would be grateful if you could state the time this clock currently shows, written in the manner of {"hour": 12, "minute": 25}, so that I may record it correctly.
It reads {"hour": 3, "minute": 27}
